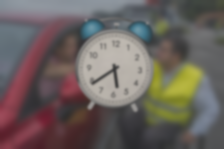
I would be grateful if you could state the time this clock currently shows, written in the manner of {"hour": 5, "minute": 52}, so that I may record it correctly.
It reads {"hour": 5, "minute": 39}
